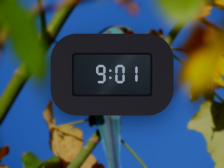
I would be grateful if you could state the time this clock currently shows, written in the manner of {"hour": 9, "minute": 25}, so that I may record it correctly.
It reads {"hour": 9, "minute": 1}
